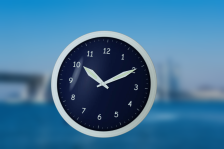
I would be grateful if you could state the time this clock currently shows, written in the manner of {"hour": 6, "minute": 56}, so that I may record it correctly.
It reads {"hour": 10, "minute": 10}
